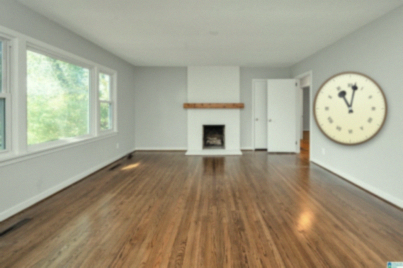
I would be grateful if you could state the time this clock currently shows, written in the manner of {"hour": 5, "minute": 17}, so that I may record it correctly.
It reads {"hour": 11, "minute": 2}
